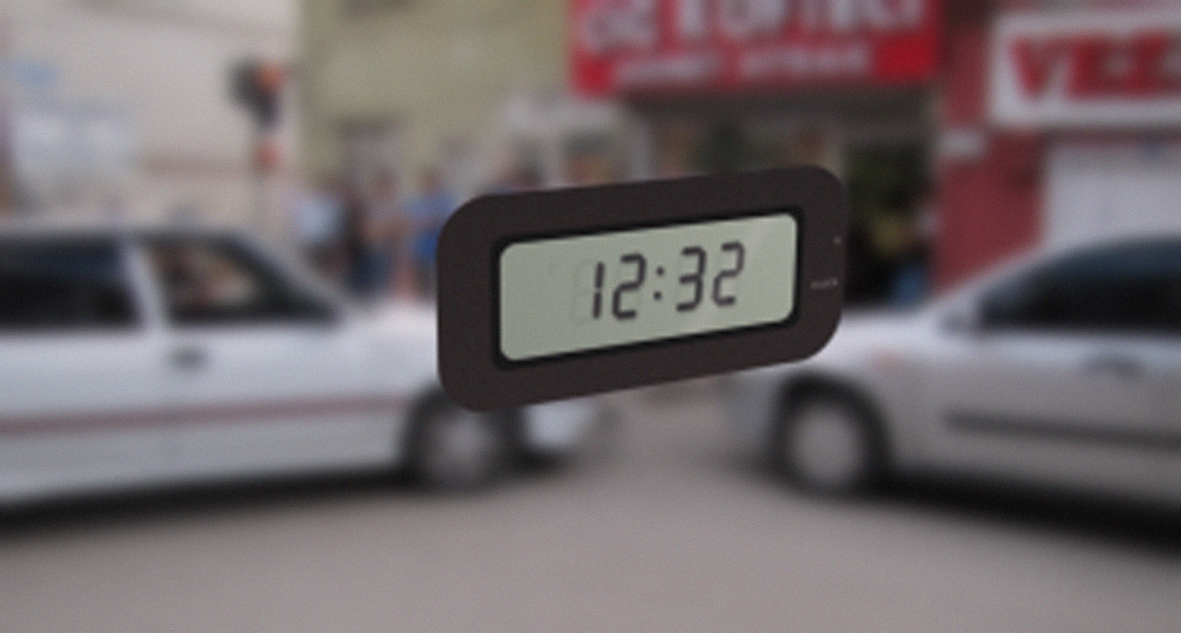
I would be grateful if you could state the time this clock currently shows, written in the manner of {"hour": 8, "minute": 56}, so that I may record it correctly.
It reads {"hour": 12, "minute": 32}
